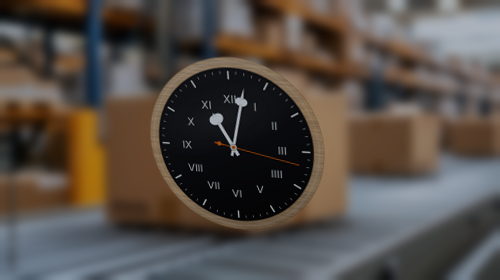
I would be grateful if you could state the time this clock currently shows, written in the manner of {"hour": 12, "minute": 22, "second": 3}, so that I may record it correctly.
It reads {"hour": 11, "minute": 2, "second": 17}
